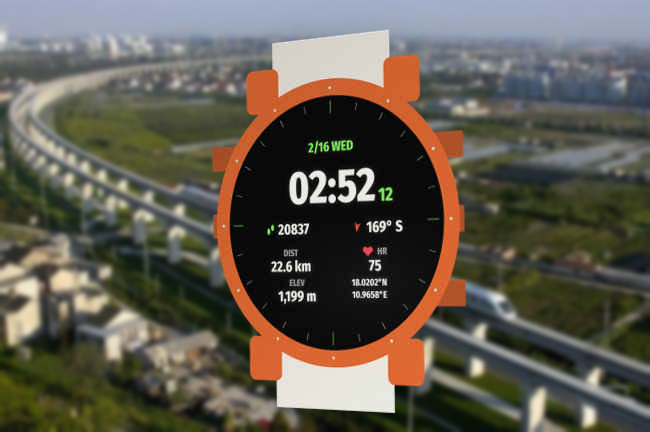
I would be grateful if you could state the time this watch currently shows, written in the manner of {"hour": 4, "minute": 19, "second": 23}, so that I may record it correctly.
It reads {"hour": 2, "minute": 52, "second": 12}
